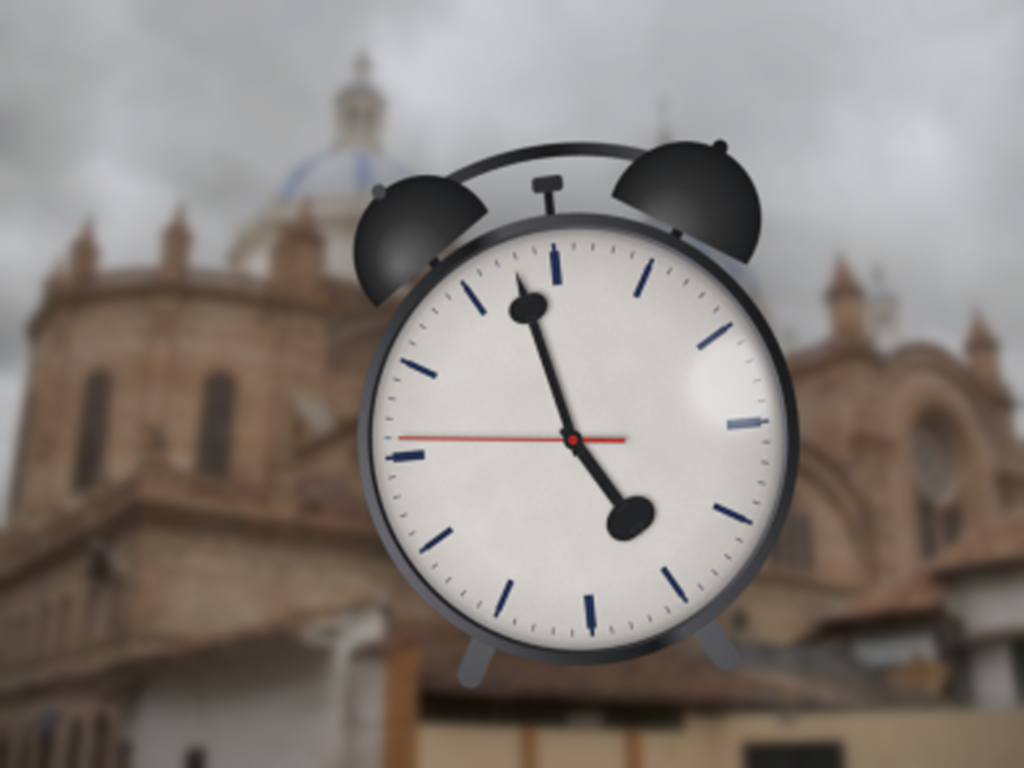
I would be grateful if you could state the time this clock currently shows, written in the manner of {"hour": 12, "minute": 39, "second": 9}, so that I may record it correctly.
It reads {"hour": 4, "minute": 57, "second": 46}
